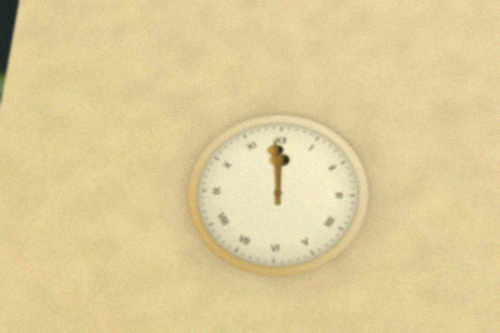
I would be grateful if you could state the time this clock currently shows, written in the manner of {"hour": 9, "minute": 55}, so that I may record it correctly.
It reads {"hour": 11, "minute": 59}
